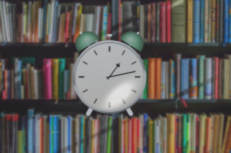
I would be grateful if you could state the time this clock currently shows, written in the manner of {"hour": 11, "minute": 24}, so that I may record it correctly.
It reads {"hour": 1, "minute": 13}
